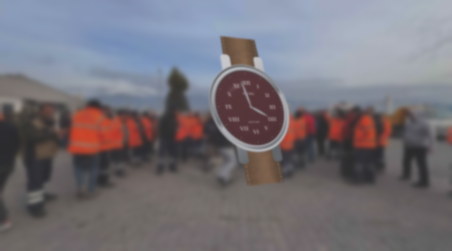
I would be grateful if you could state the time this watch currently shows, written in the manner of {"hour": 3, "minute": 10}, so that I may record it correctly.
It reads {"hour": 3, "minute": 58}
